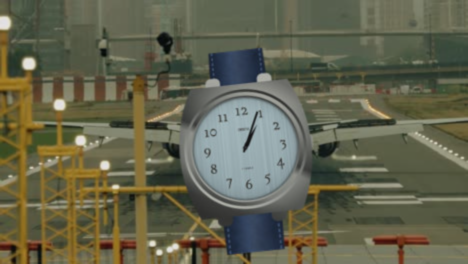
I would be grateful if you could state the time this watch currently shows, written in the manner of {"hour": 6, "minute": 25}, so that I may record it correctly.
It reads {"hour": 1, "minute": 4}
